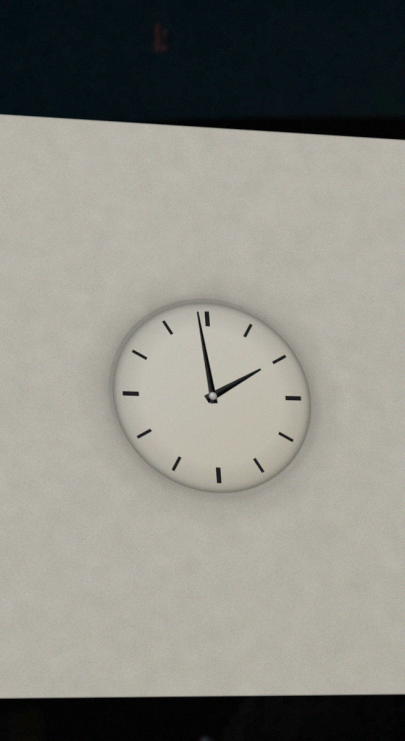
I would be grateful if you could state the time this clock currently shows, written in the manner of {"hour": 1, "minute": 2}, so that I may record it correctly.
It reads {"hour": 1, "minute": 59}
